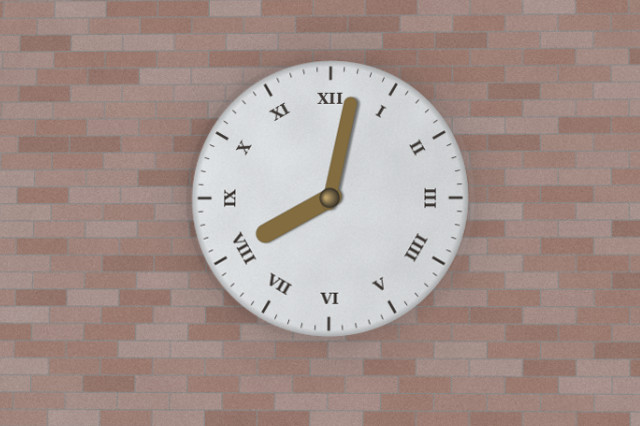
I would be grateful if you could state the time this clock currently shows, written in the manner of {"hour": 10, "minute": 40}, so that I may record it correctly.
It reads {"hour": 8, "minute": 2}
